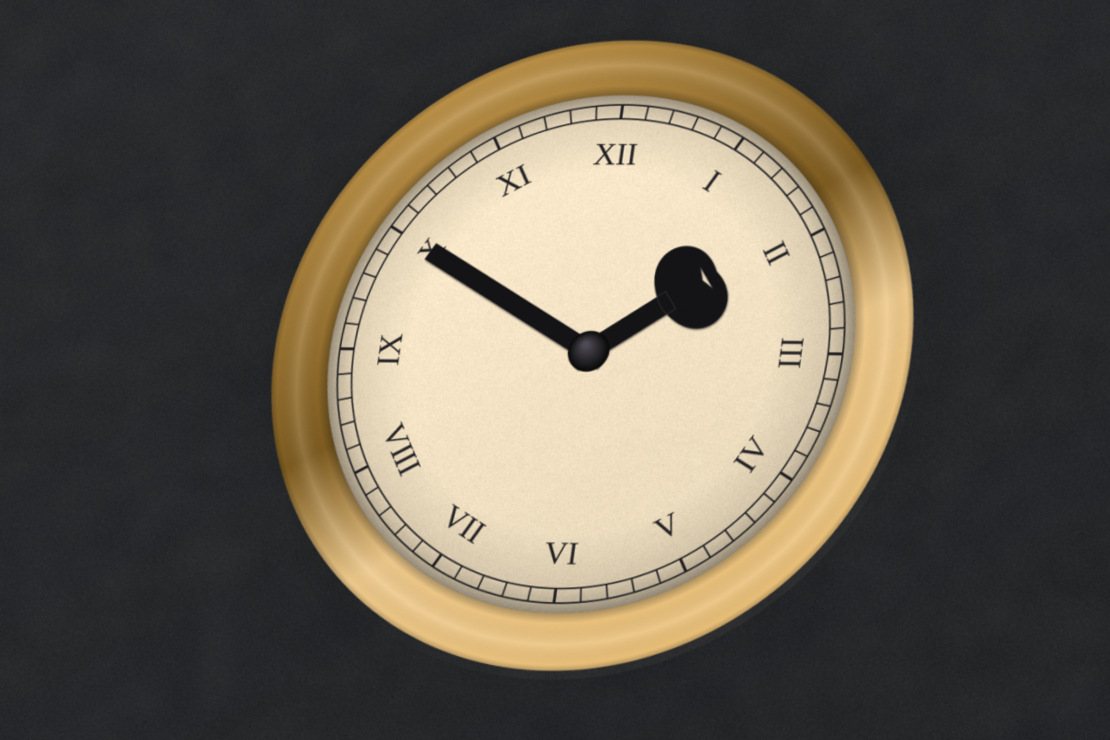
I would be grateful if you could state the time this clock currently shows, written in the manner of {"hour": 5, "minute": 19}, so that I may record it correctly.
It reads {"hour": 1, "minute": 50}
